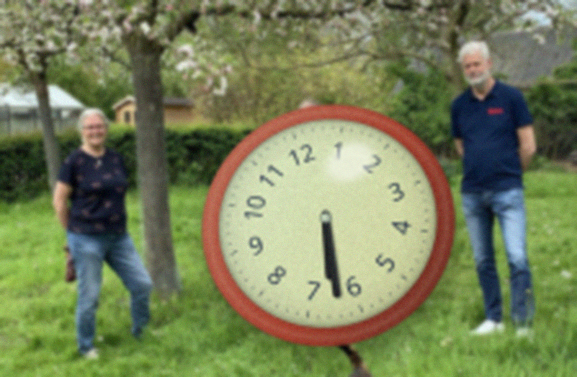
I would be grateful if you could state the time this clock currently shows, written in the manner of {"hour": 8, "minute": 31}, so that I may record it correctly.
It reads {"hour": 6, "minute": 32}
